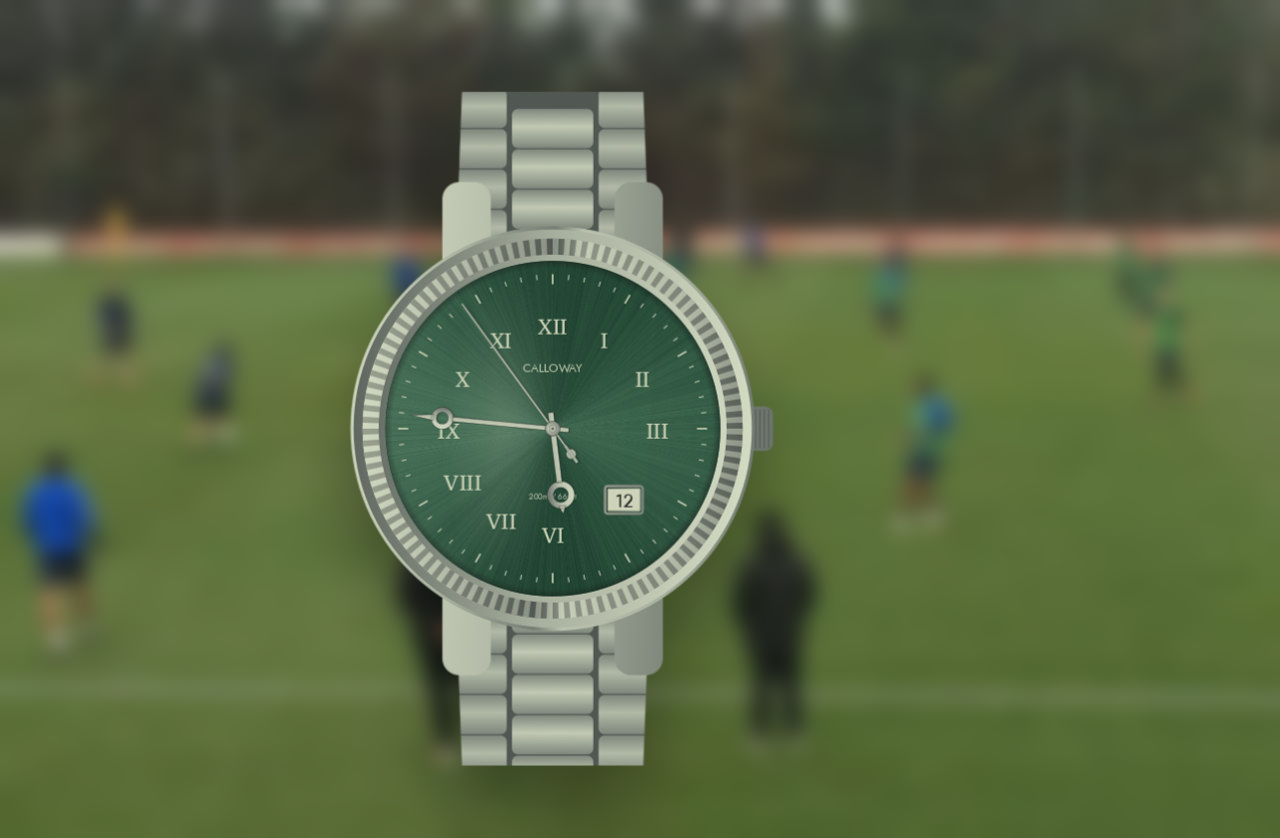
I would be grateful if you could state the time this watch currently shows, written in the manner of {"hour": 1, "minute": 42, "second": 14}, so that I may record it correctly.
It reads {"hour": 5, "minute": 45, "second": 54}
